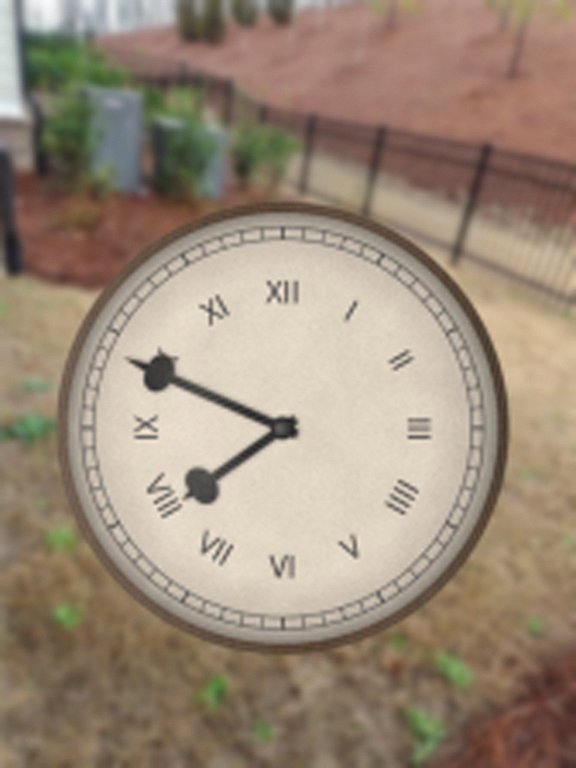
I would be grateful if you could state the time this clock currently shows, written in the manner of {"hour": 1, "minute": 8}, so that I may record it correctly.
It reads {"hour": 7, "minute": 49}
